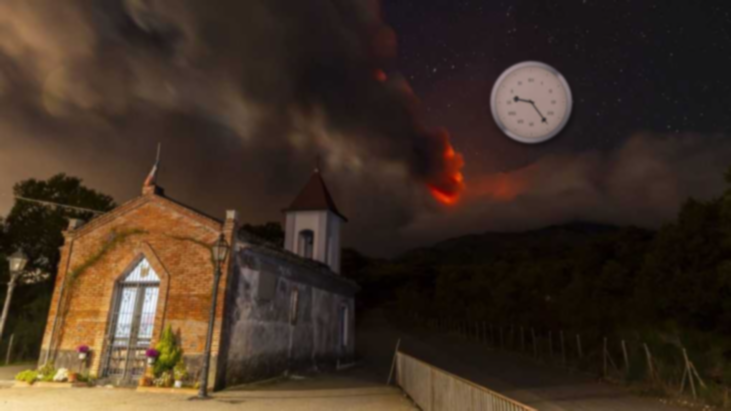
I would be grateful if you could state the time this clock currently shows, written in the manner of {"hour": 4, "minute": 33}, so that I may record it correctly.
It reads {"hour": 9, "minute": 24}
